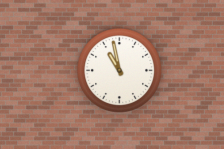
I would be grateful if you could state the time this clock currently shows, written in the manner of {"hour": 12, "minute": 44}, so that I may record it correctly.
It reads {"hour": 10, "minute": 58}
